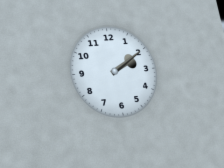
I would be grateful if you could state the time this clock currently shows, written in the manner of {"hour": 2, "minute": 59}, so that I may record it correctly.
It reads {"hour": 2, "minute": 10}
